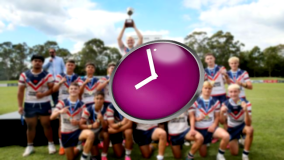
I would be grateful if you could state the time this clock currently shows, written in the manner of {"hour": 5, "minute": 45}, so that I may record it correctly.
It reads {"hour": 7, "minute": 58}
